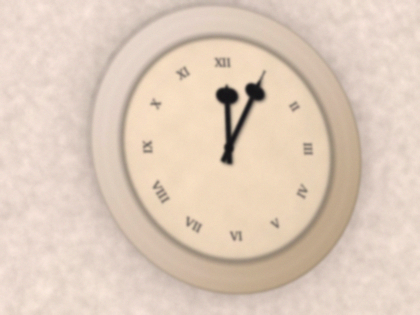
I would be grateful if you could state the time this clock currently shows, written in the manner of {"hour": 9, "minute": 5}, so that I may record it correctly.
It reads {"hour": 12, "minute": 5}
